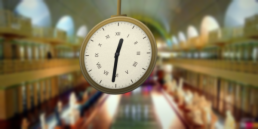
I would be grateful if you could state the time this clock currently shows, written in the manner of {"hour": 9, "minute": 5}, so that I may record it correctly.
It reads {"hour": 12, "minute": 31}
